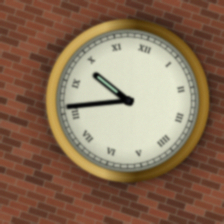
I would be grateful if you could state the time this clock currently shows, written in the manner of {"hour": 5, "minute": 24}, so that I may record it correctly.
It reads {"hour": 9, "minute": 41}
